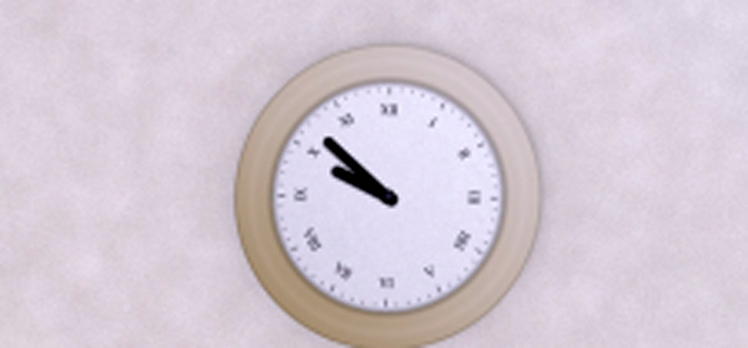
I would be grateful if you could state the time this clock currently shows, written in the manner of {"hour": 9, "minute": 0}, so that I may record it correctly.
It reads {"hour": 9, "minute": 52}
